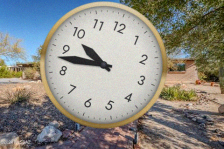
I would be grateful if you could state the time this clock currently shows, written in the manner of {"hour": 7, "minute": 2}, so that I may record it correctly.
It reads {"hour": 9, "minute": 43}
